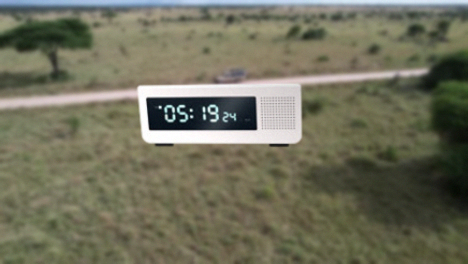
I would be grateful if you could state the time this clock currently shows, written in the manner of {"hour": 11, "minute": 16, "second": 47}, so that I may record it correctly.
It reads {"hour": 5, "minute": 19, "second": 24}
